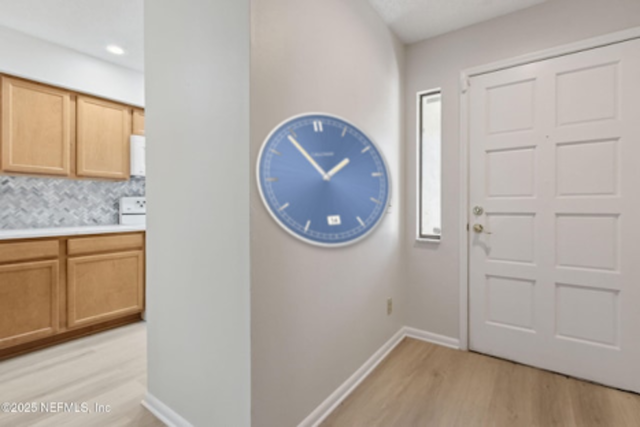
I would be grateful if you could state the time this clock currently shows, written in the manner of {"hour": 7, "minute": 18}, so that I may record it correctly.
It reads {"hour": 1, "minute": 54}
